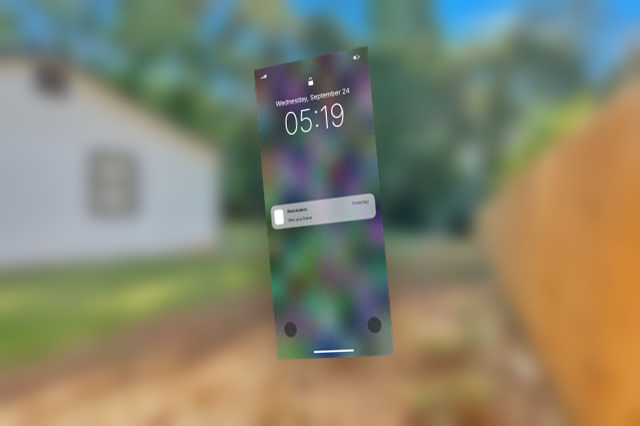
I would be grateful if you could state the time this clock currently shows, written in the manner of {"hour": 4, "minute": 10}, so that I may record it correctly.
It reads {"hour": 5, "minute": 19}
